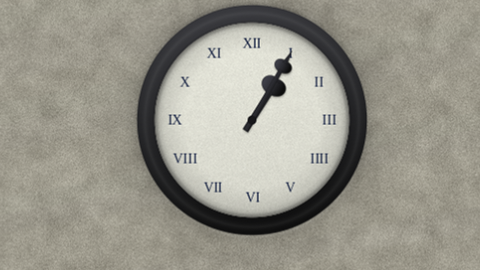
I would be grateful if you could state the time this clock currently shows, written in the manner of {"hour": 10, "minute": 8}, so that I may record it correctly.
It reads {"hour": 1, "minute": 5}
